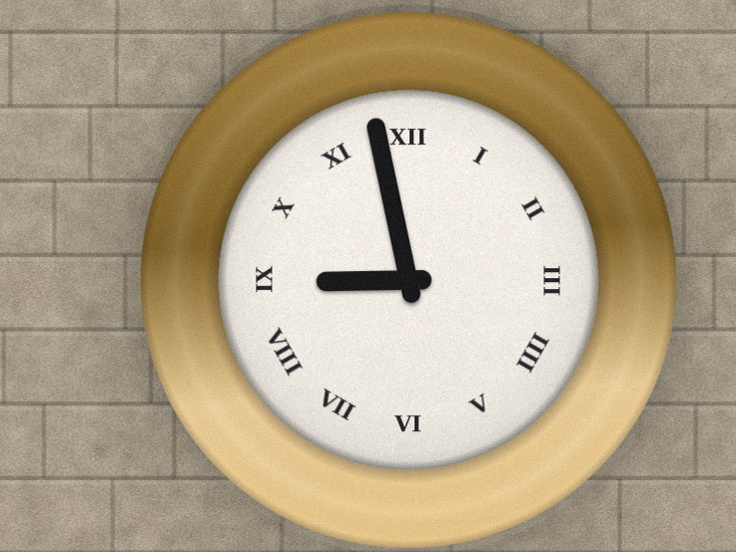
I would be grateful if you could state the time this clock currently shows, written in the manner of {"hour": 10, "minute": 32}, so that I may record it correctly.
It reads {"hour": 8, "minute": 58}
